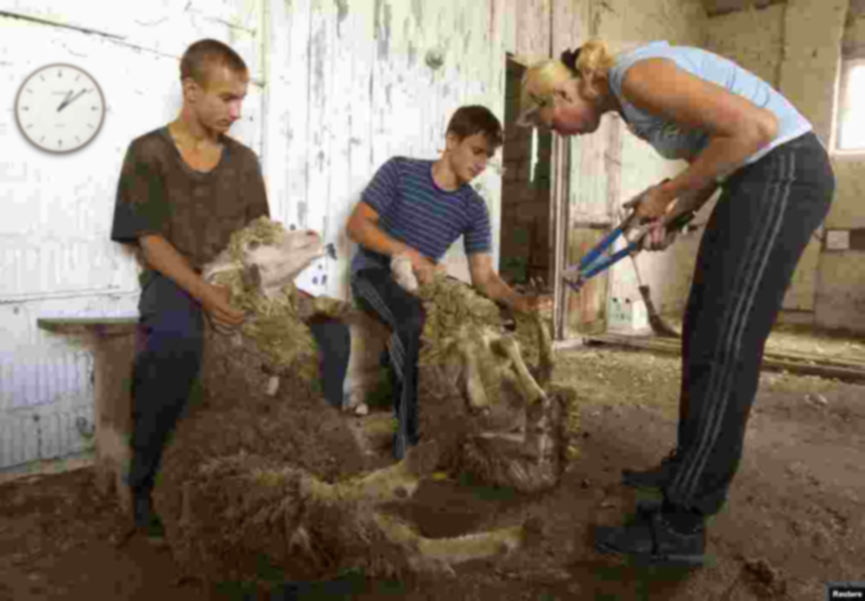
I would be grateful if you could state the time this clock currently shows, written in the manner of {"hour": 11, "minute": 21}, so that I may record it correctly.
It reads {"hour": 1, "minute": 9}
